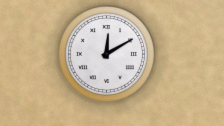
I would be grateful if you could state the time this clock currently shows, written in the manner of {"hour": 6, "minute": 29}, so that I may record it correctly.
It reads {"hour": 12, "minute": 10}
